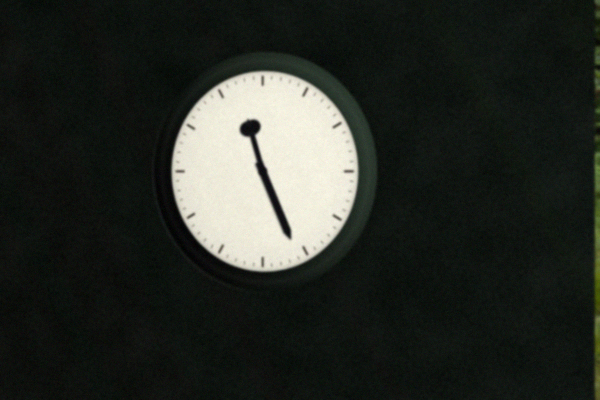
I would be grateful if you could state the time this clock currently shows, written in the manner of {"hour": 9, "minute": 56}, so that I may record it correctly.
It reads {"hour": 11, "minute": 26}
